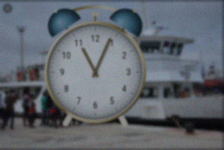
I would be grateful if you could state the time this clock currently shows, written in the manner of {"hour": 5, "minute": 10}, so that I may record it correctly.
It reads {"hour": 11, "minute": 4}
